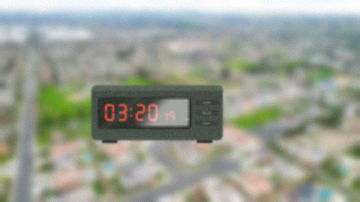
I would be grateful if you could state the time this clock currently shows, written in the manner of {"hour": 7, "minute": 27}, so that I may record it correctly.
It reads {"hour": 3, "minute": 20}
